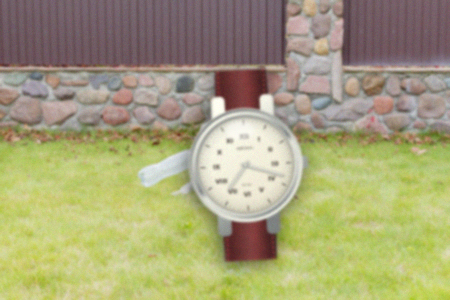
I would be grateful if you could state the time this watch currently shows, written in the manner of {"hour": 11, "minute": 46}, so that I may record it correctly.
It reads {"hour": 7, "minute": 18}
